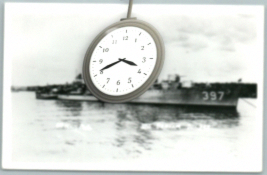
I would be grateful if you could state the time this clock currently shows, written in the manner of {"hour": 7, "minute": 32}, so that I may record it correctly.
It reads {"hour": 3, "minute": 41}
